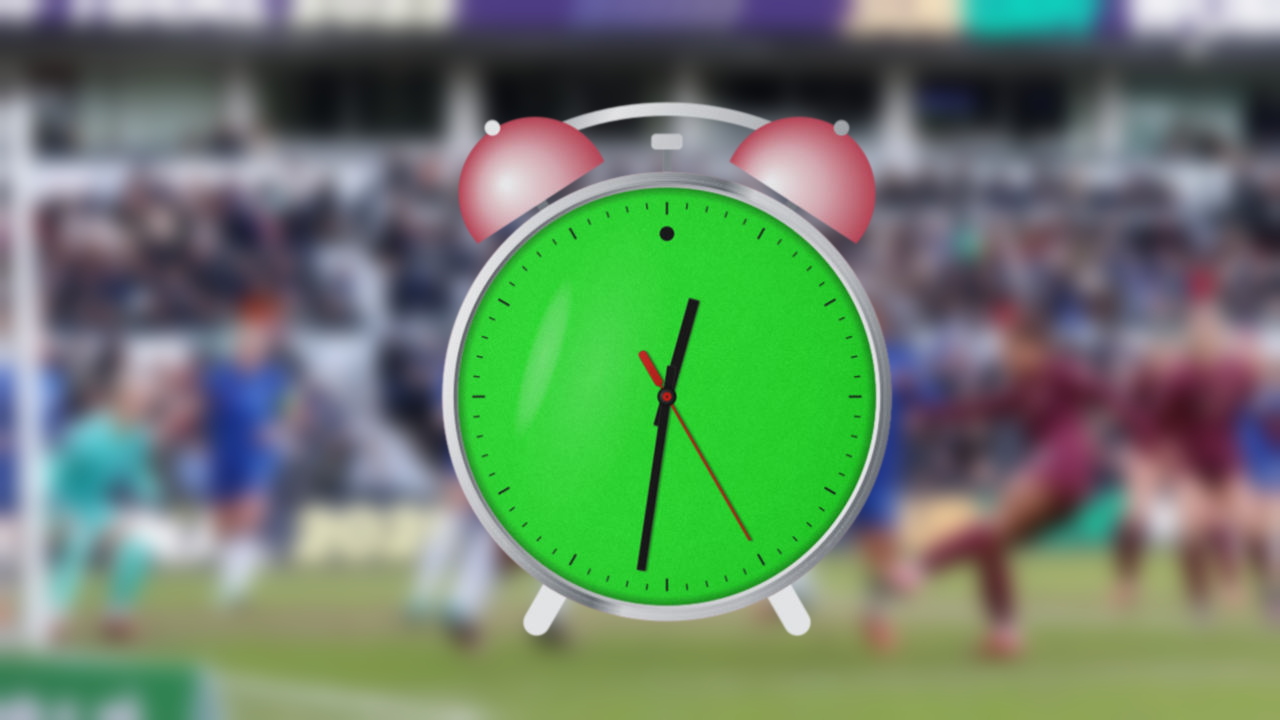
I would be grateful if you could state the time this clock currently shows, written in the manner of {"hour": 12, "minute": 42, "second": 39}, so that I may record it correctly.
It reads {"hour": 12, "minute": 31, "second": 25}
